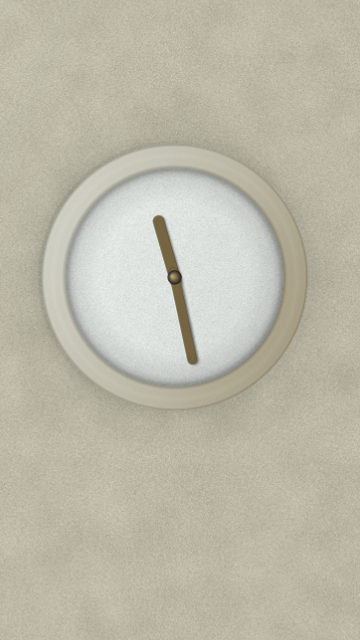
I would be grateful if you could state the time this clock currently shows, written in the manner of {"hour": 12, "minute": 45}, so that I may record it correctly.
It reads {"hour": 11, "minute": 28}
